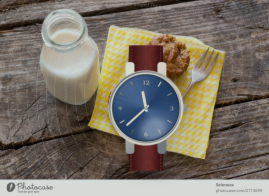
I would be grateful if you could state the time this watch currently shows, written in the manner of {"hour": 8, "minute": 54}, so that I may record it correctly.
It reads {"hour": 11, "minute": 38}
